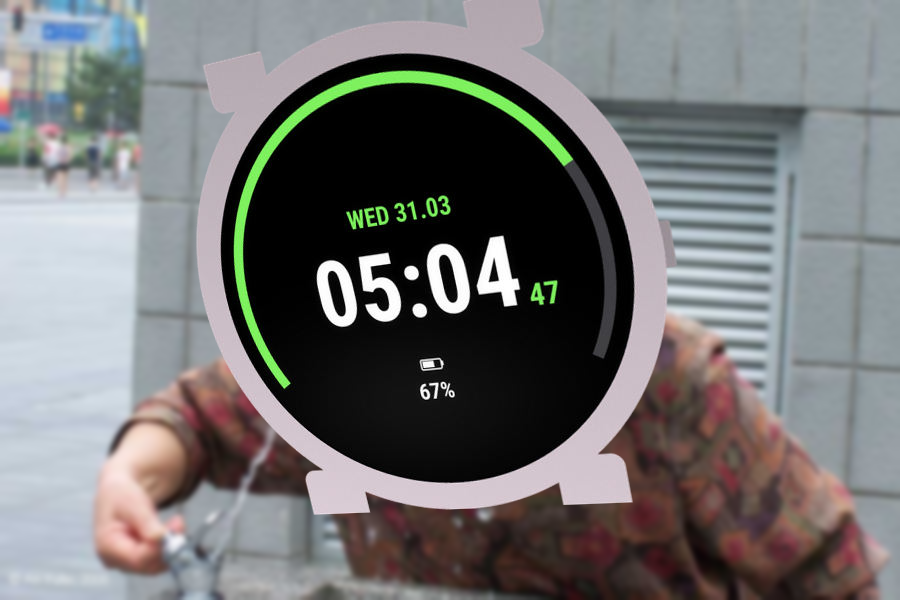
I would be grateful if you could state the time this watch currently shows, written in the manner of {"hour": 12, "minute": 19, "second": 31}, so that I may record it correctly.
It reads {"hour": 5, "minute": 4, "second": 47}
